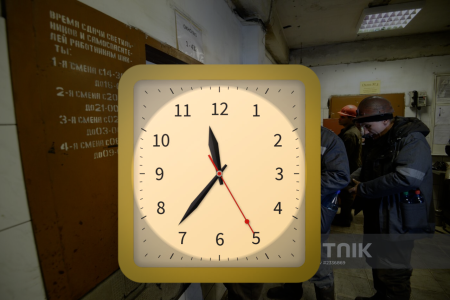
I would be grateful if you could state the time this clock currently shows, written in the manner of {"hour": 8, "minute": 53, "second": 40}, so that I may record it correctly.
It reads {"hour": 11, "minute": 36, "second": 25}
